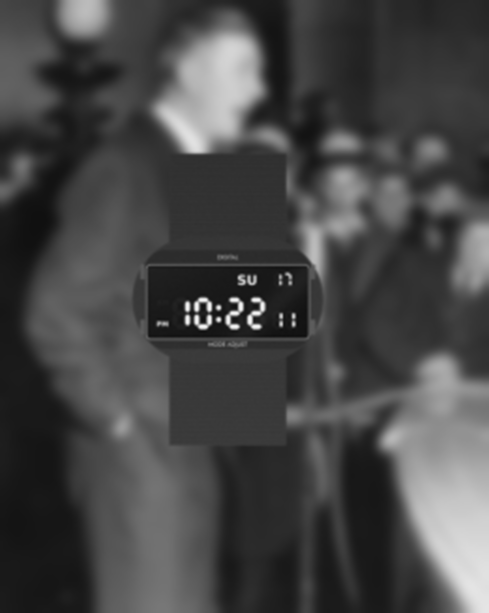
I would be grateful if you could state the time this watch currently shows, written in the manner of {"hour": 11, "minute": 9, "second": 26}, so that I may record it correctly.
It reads {"hour": 10, "minute": 22, "second": 11}
